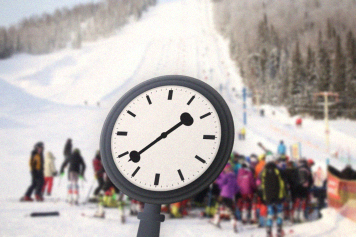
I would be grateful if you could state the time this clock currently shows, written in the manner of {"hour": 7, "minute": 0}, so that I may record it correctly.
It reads {"hour": 1, "minute": 38}
